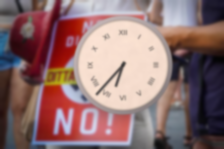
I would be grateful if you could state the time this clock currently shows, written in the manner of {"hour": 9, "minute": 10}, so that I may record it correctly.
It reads {"hour": 6, "minute": 37}
